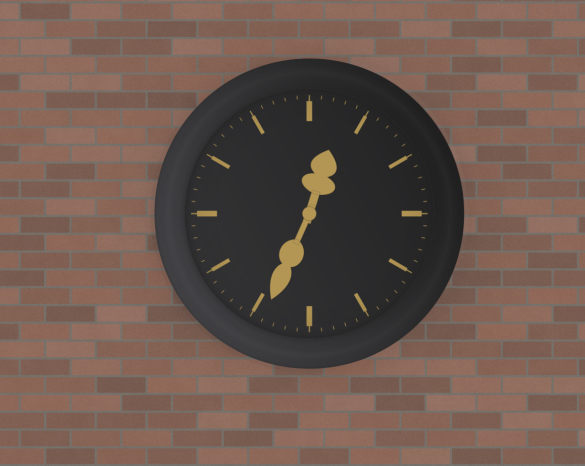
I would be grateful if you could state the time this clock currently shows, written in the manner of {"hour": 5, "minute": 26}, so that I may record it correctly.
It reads {"hour": 12, "minute": 34}
